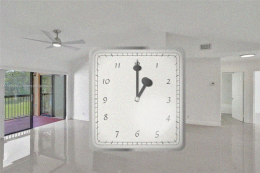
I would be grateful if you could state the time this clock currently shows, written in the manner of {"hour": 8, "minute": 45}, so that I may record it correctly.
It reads {"hour": 1, "minute": 0}
